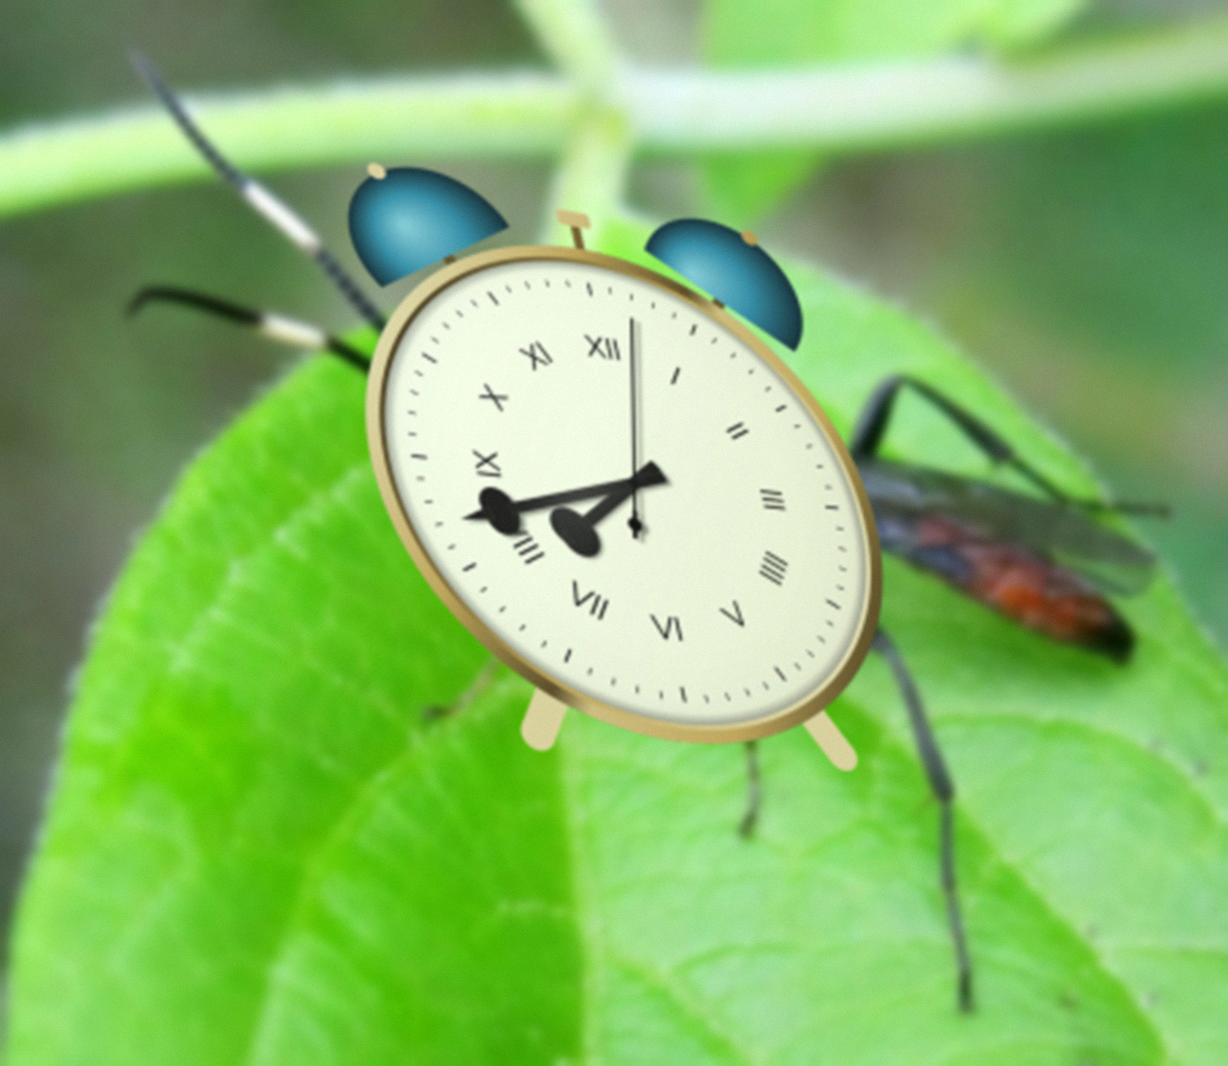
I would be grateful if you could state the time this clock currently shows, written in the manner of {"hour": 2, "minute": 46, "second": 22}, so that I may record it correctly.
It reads {"hour": 7, "minute": 42, "second": 2}
